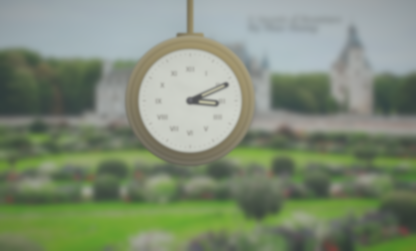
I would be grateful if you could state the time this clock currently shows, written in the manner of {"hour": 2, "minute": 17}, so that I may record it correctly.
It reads {"hour": 3, "minute": 11}
